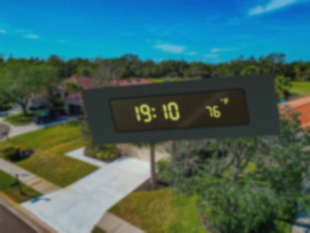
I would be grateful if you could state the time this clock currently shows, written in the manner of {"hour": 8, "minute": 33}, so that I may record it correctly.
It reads {"hour": 19, "minute": 10}
